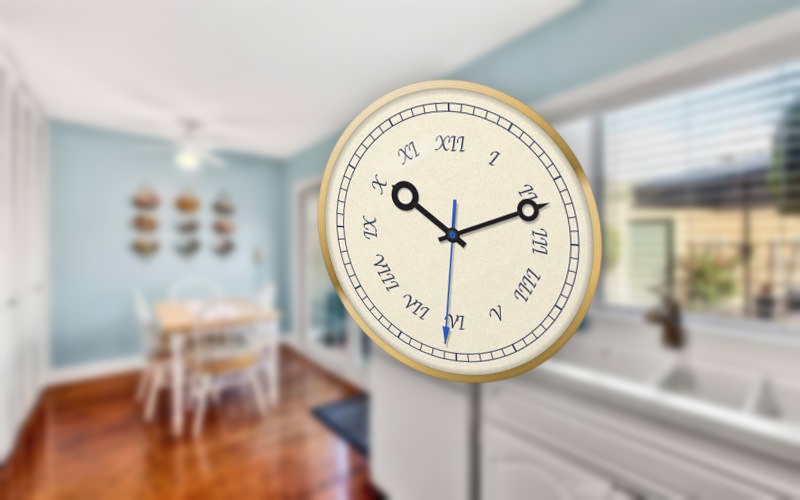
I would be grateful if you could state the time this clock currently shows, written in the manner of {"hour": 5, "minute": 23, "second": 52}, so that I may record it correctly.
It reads {"hour": 10, "minute": 11, "second": 31}
